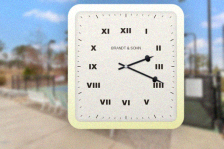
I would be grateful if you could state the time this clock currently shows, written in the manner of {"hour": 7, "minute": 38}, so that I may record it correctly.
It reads {"hour": 2, "minute": 19}
